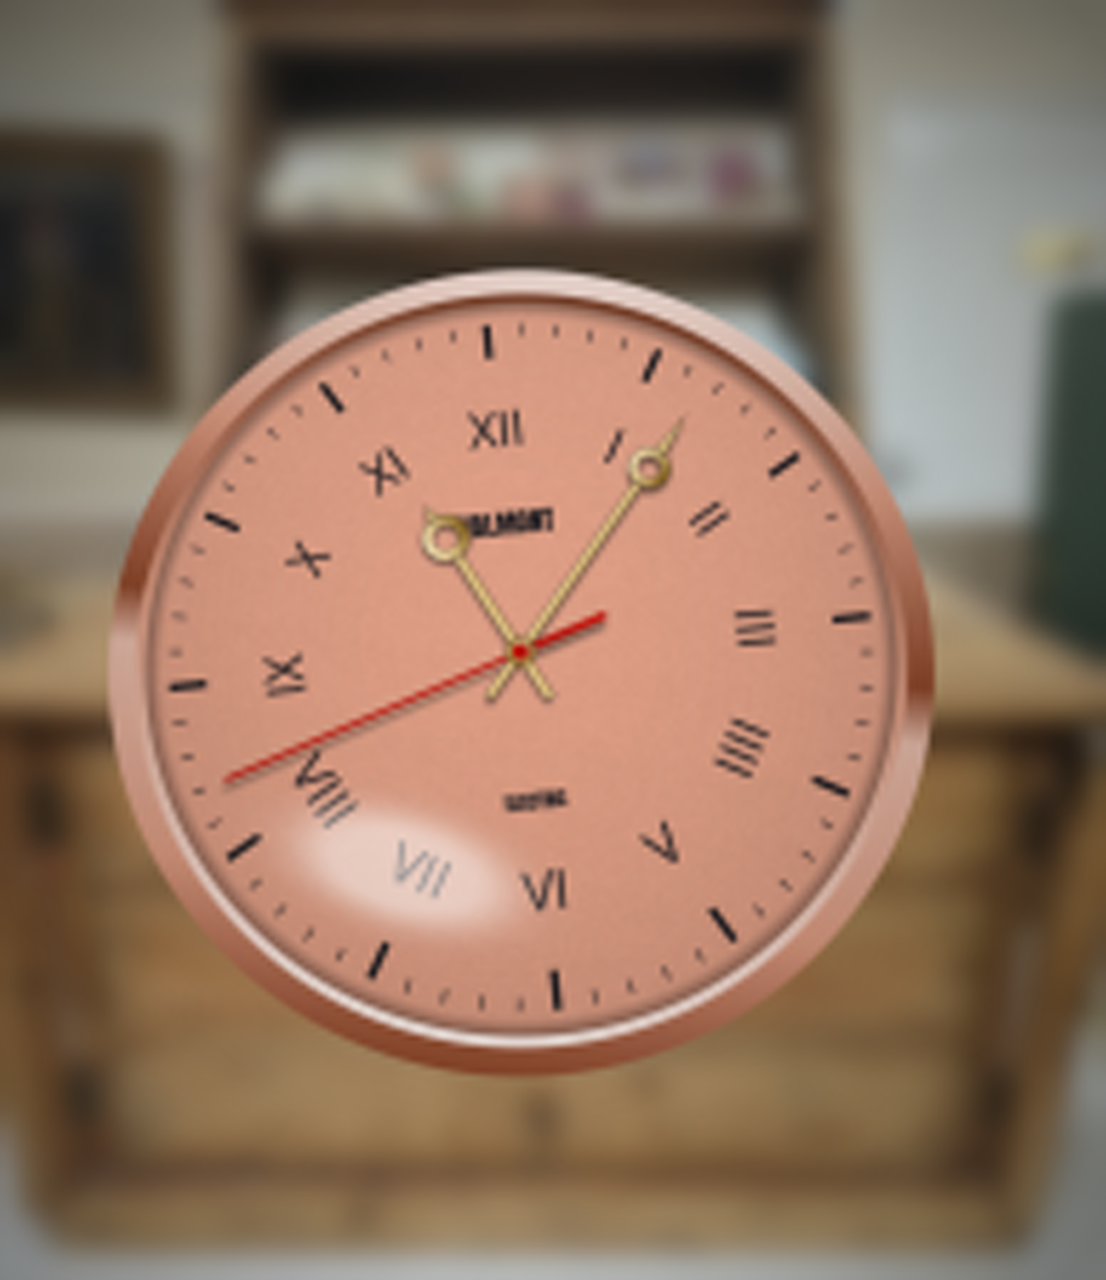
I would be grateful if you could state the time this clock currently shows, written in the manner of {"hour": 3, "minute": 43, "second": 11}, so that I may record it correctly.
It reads {"hour": 11, "minute": 6, "second": 42}
